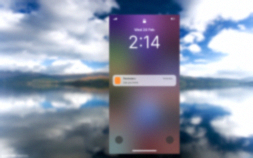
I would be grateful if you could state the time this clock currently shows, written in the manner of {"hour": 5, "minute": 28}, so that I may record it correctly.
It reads {"hour": 2, "minute": 14}
